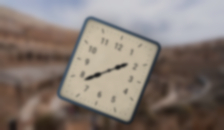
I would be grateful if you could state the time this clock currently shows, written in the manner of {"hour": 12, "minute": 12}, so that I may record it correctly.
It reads {"hour": 1, "minute": 38}
